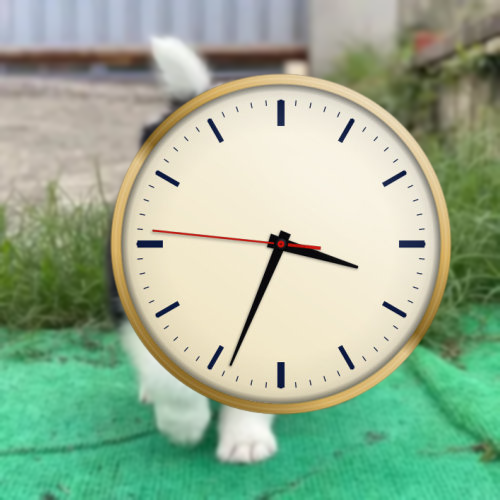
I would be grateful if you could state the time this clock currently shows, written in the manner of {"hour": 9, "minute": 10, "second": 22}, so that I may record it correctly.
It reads {"hour": 3, "minute": 33, "second": 46}
